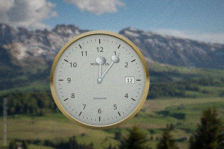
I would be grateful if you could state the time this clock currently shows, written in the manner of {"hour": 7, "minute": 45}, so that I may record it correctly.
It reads {"hour": 12, "minute": 6}
